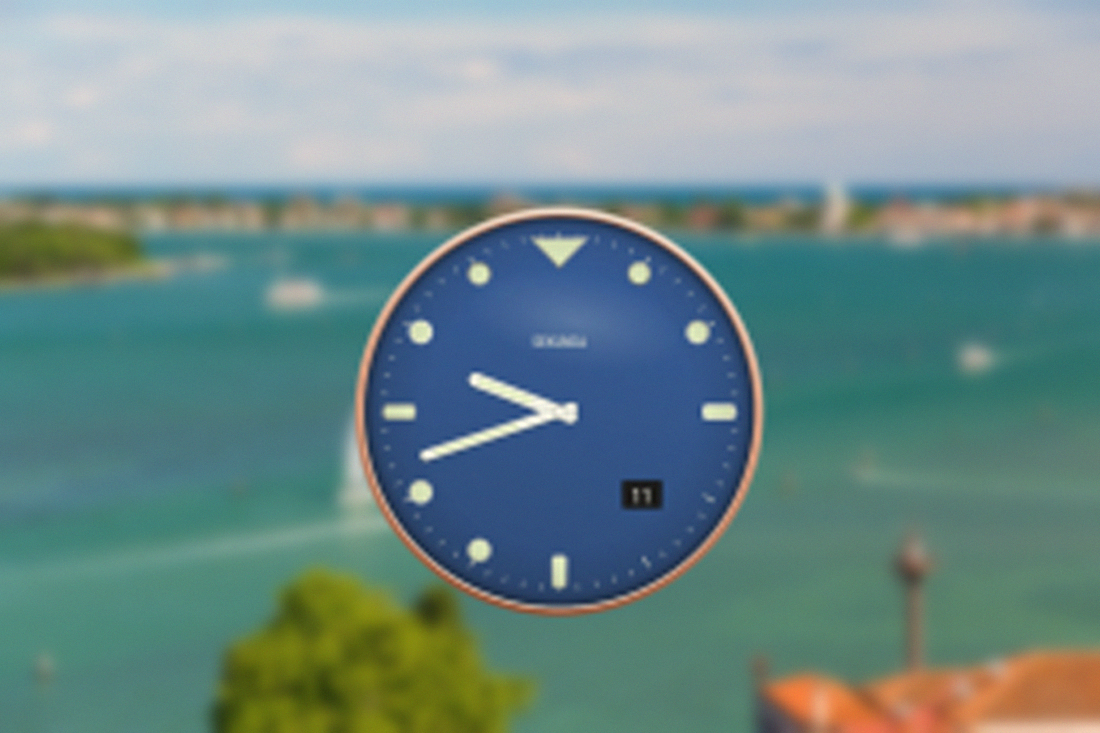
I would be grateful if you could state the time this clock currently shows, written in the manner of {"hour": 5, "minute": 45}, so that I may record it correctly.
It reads {"hour": 9, "minute": 42}
